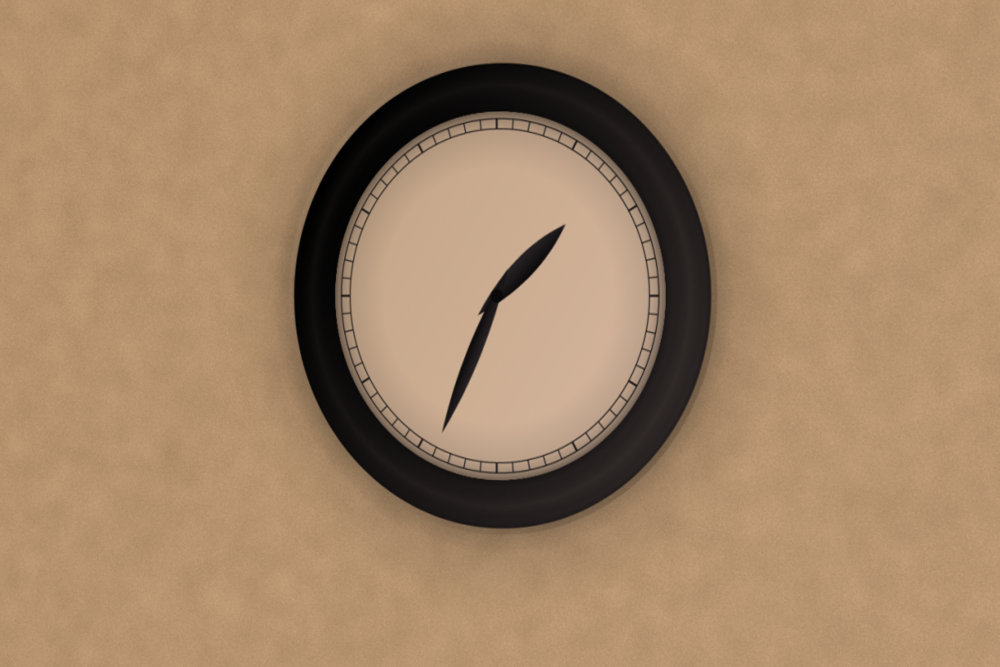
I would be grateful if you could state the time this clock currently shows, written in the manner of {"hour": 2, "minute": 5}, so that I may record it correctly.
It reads {"hour": 1, "minute": 34}
